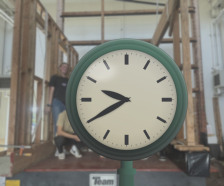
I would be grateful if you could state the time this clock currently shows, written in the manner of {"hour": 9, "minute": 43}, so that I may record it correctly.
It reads {"hour": 9, "minute": 40}
